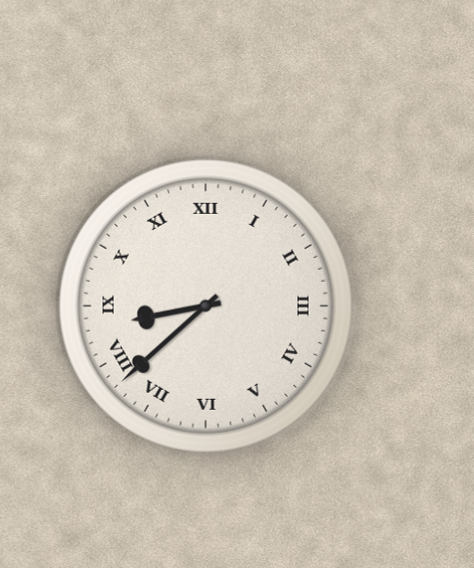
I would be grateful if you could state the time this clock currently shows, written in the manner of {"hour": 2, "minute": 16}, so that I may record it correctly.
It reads {"hour": 8, "minute": 38}
